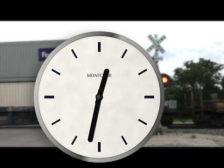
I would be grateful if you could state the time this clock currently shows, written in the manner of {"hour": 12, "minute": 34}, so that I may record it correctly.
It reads {"hour": 12, "minute": 32}
